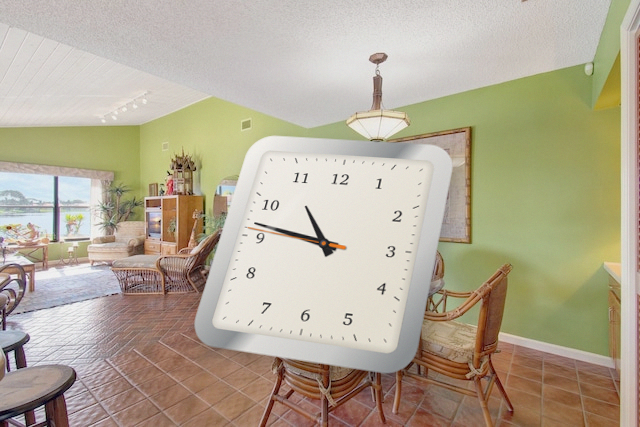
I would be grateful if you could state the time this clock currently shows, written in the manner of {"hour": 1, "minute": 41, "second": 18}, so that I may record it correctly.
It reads {"hour": 10, "minute": 46, "second": 46}
